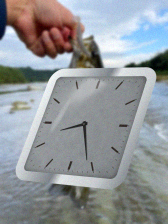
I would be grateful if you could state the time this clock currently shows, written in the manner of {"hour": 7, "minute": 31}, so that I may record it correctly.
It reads {"hour": 8, "minute": 26}
